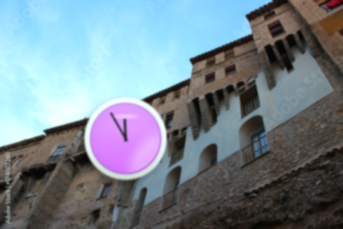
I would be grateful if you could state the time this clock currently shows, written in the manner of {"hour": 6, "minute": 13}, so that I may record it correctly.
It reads {"hour": 11, "minute": 55}
